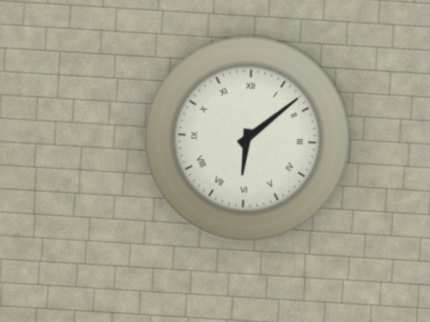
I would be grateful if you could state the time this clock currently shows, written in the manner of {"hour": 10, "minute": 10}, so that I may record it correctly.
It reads {"hour": 6, "minute": 8}
